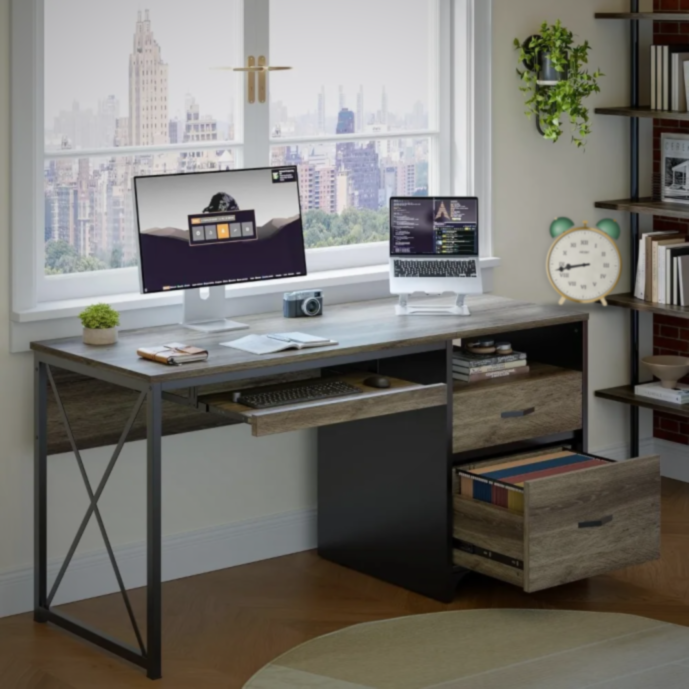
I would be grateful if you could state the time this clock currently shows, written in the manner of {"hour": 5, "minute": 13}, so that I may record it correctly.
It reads {"hour": 8, "minute": 43}
